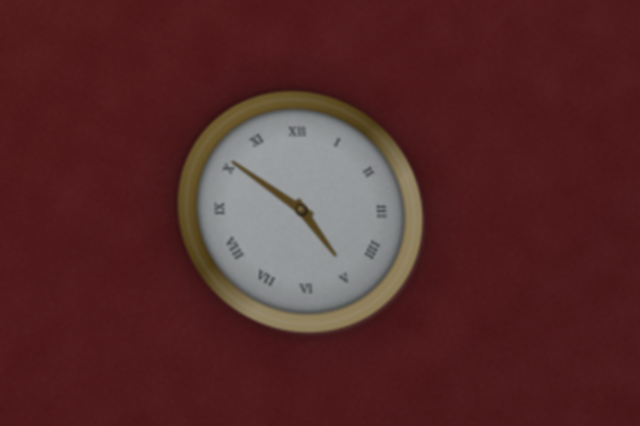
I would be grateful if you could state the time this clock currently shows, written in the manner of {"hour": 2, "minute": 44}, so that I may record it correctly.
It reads {"hour": 4, "minute": 51}
